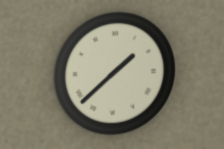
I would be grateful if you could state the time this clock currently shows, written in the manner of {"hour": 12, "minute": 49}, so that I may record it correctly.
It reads {"hour": 1, "minute": 38}
